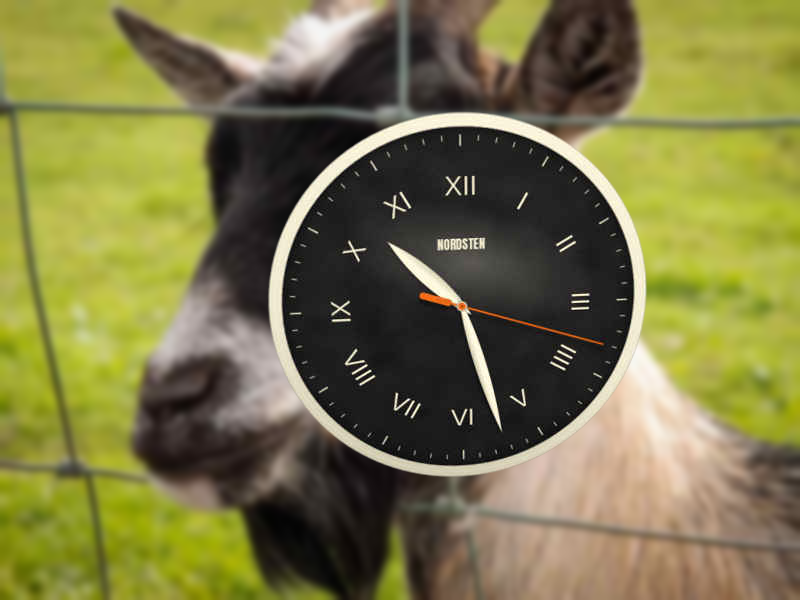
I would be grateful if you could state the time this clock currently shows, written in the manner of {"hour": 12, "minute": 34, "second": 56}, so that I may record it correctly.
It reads {"hour": 10, "minute": 27, "second": 18}
